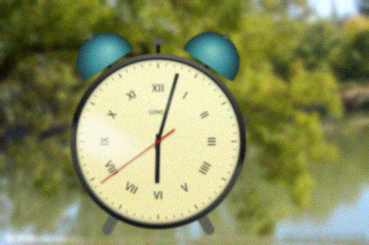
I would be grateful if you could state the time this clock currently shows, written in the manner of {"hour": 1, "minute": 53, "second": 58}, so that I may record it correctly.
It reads {"hour": 6, "minute": 2, "second": 39}
